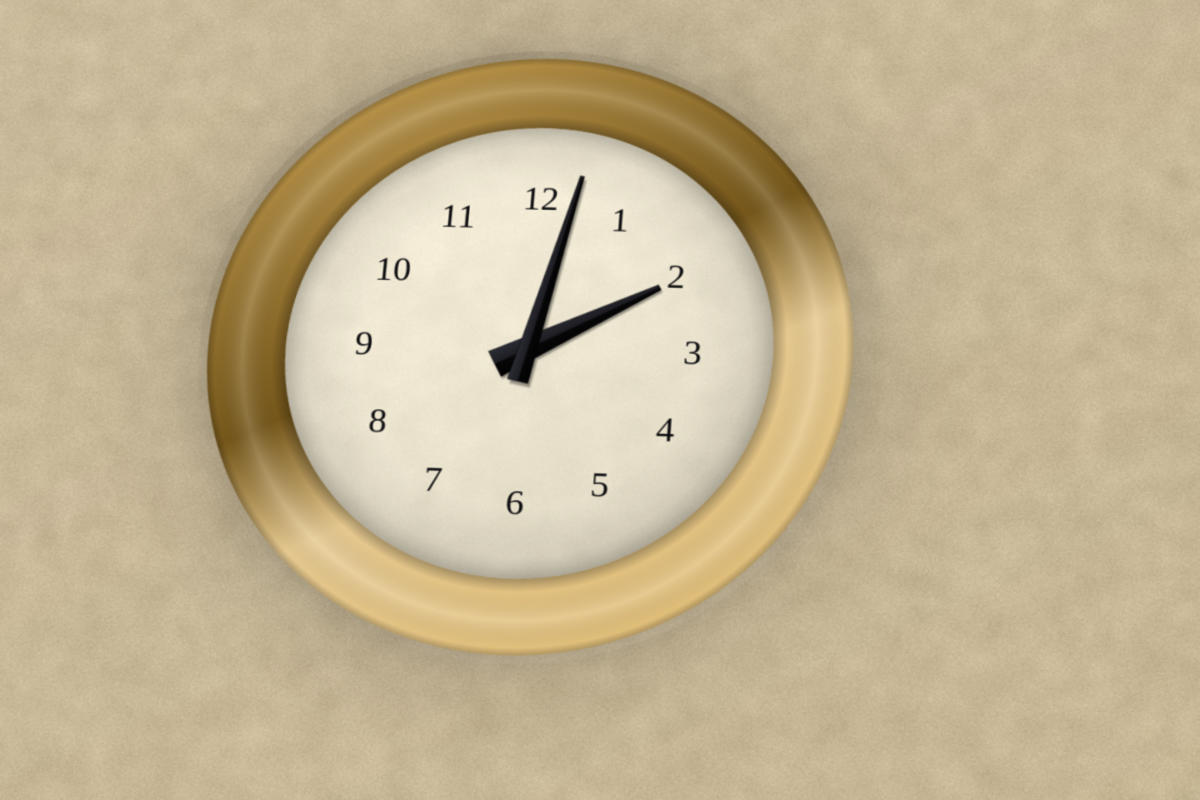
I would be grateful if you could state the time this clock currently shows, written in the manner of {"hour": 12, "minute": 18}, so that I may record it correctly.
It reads {"hour": 2, "minute": 2}
